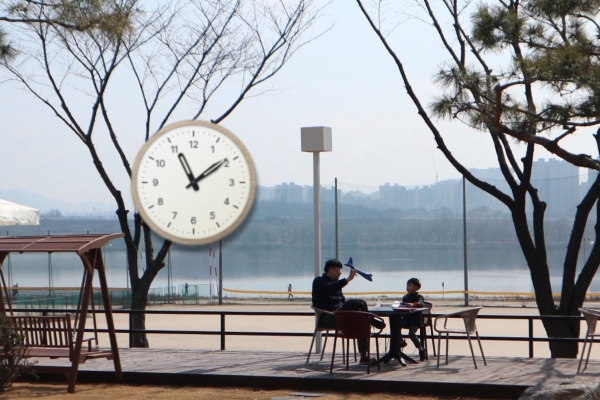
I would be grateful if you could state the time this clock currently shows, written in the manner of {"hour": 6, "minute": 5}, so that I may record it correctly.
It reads {"hour": 11, "minute": 9}
